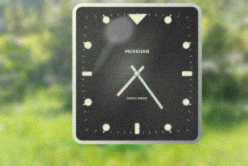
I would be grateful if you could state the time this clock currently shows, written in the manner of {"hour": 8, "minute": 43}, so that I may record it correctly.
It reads {"hour": 7, "minute": 24}
